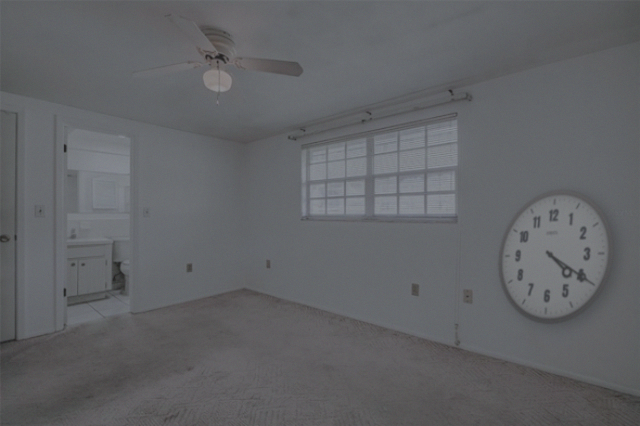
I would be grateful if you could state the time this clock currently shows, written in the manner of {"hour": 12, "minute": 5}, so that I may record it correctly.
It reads {"hour": 4, "minute": 20}
